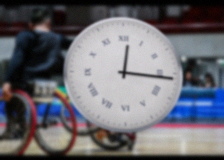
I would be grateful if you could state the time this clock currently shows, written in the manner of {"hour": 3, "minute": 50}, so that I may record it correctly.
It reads {"hour": 12, "minute": 16}
